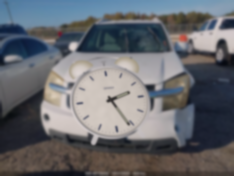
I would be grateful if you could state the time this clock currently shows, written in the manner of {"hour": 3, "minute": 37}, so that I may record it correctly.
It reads {"hour": 2, "minute": 26}
